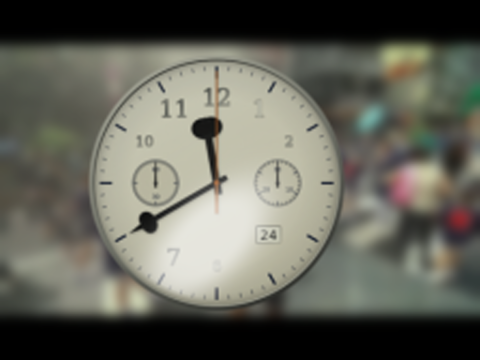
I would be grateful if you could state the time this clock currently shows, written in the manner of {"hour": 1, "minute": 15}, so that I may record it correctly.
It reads {"hour": 11, "minute": 40}
